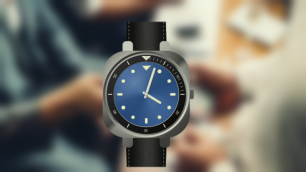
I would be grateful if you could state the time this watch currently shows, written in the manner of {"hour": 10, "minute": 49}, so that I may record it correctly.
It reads {"hour": 4, "minute": 3}
